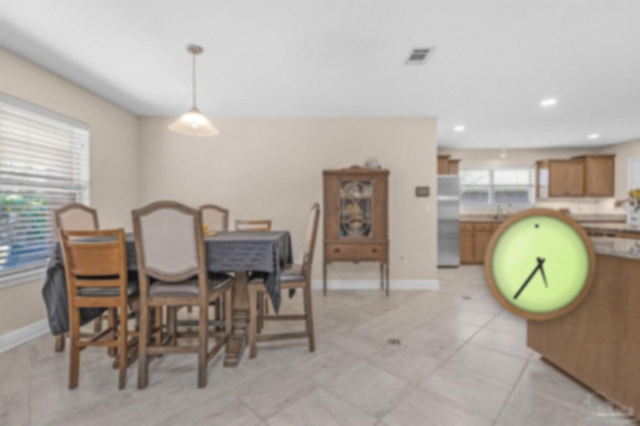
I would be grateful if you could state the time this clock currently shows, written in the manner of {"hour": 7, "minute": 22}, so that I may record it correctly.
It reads {"hour": 5, "minute": 37}
